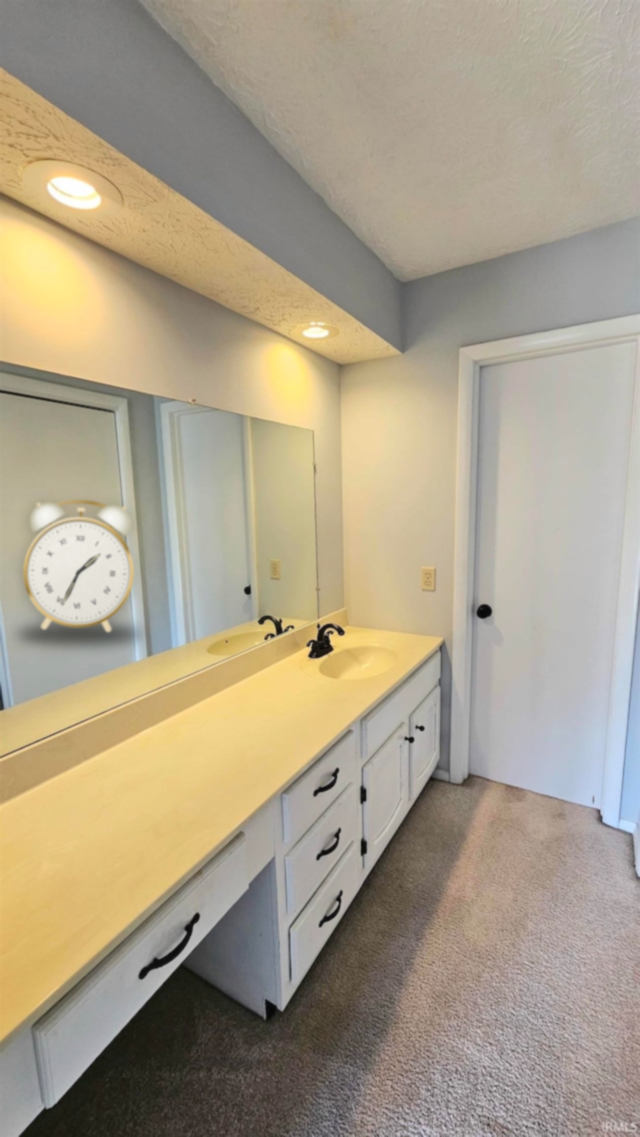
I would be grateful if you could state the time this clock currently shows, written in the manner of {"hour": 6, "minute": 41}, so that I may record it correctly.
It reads {"hour": 1, "minute": 34}
